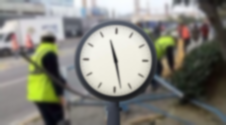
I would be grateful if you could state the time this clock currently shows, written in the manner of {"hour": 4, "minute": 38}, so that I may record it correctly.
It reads {"hour": 11, "minute": 28}
